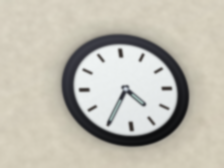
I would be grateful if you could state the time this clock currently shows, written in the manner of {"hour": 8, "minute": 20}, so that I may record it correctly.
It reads {"hour": 4, "minute": 35}
